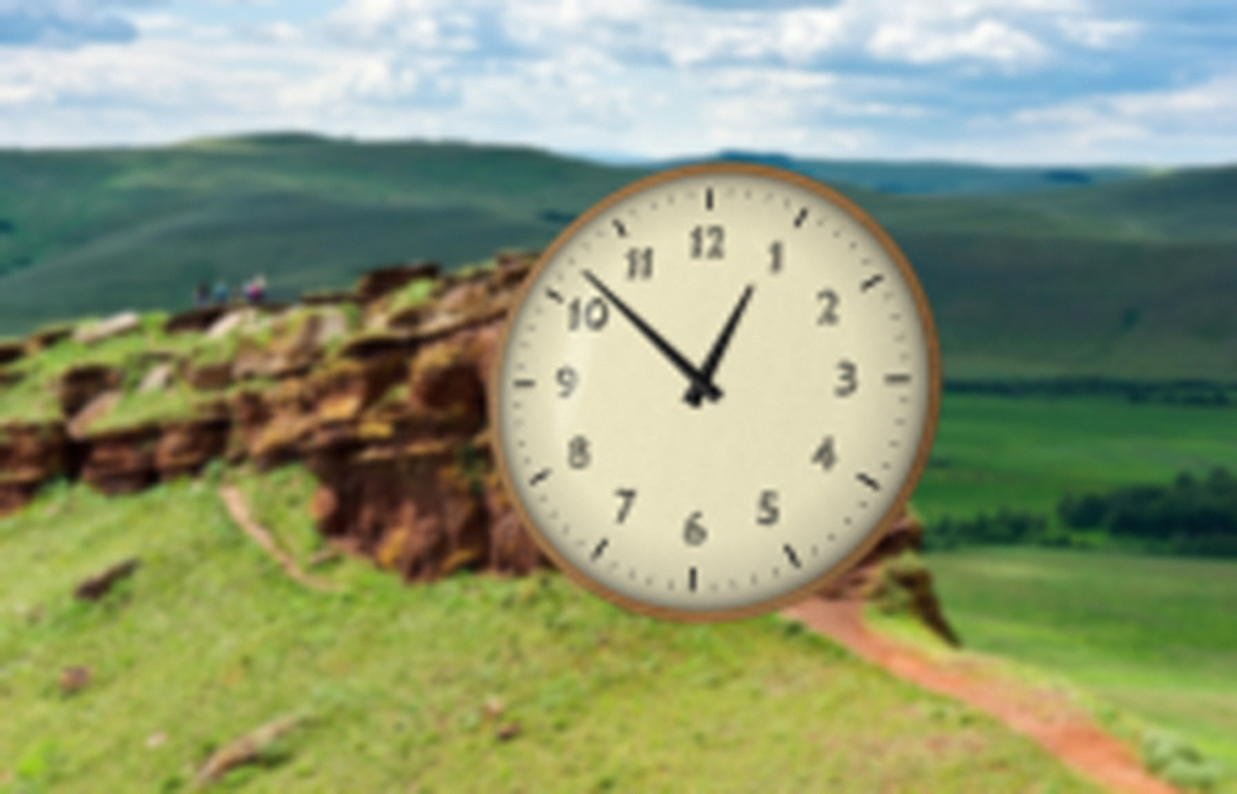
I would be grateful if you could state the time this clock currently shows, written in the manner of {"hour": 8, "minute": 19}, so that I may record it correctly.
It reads {"hour": 12, "minute": 52}
